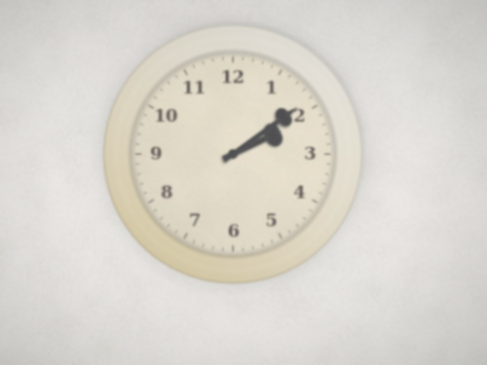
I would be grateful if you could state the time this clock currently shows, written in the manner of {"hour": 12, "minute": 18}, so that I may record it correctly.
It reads {"hour": 2, "minute": 9}
